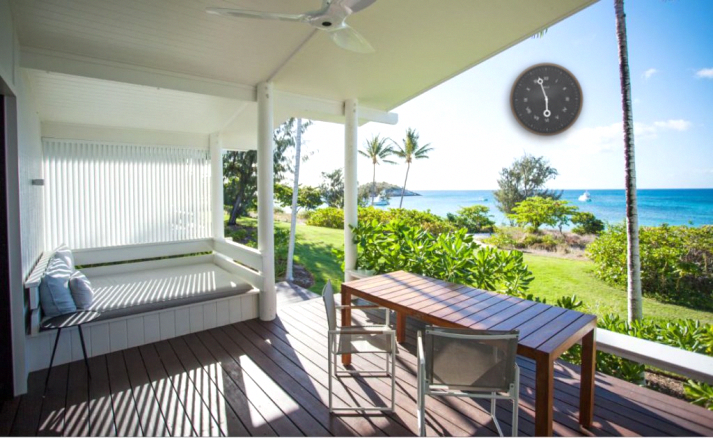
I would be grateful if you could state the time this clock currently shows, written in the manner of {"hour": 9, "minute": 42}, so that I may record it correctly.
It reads {"hour": 5, "minute": 57}
